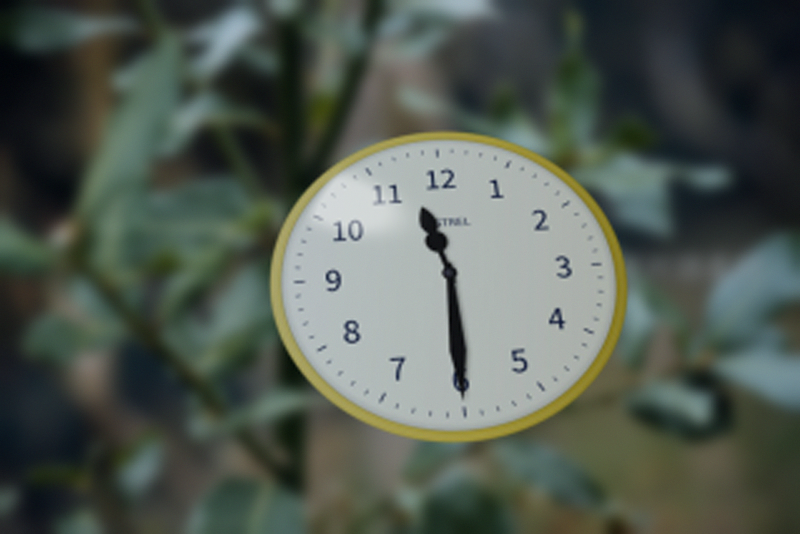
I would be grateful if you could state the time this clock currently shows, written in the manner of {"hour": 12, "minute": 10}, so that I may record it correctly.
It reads {"hour": 11, "minute": 30}
